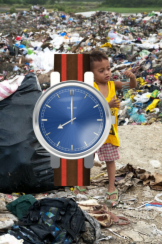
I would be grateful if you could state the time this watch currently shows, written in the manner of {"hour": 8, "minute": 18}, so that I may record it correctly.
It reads {"hour": 8, "minute": 0}
